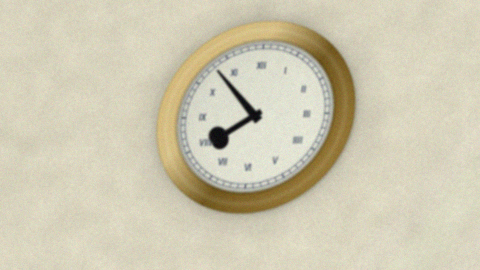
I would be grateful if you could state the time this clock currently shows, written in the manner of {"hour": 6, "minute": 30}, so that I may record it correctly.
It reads {"hour": 7, "minute": 53}
